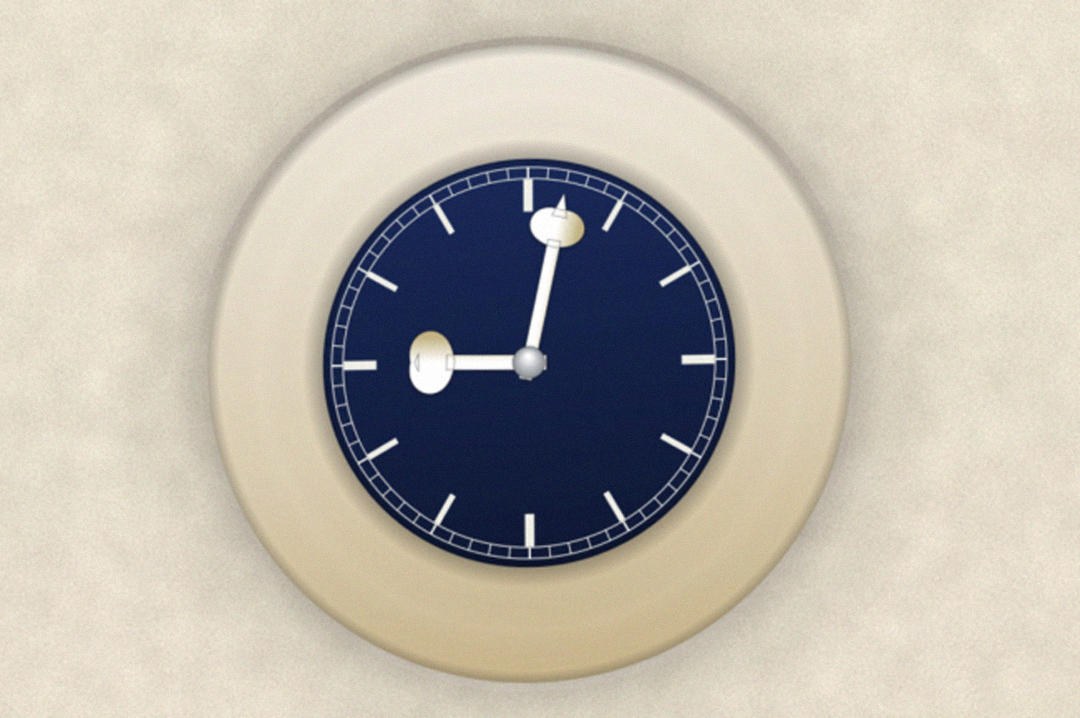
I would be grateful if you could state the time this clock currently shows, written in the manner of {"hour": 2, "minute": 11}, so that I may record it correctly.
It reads {"hour": 9, "minute": 2}
